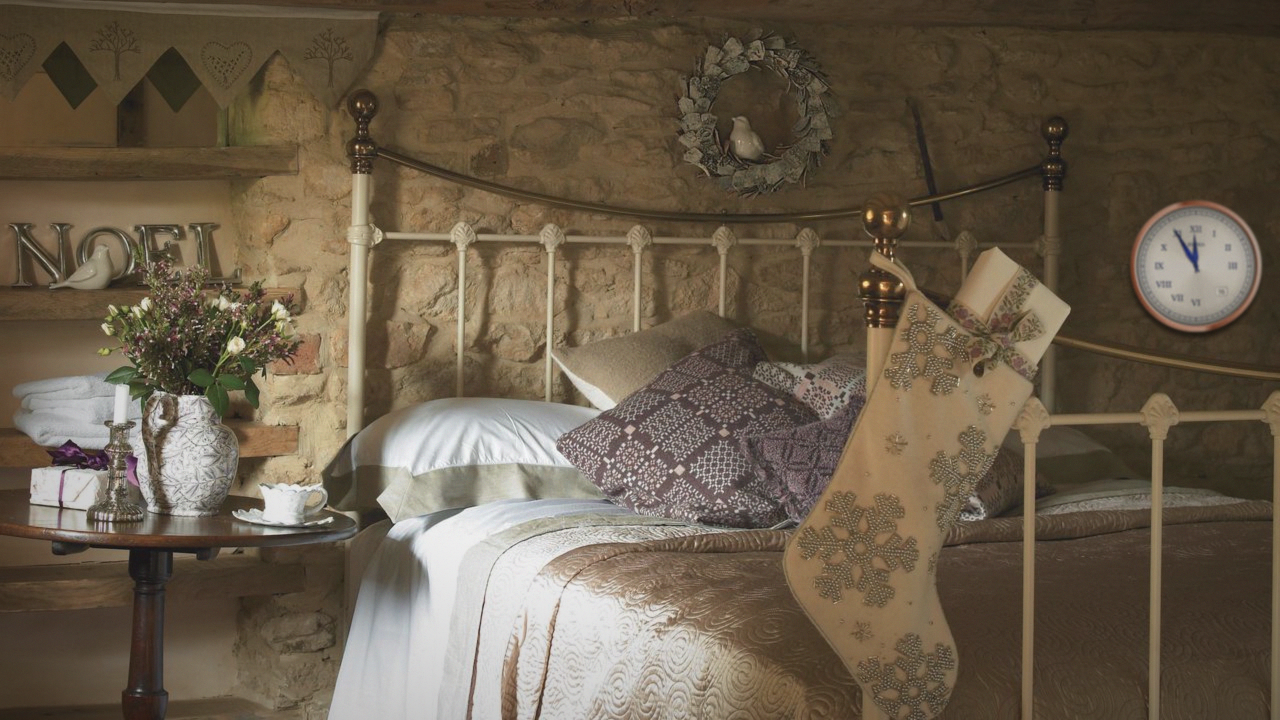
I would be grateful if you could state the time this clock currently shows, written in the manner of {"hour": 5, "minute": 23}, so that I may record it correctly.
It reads {"hour": 11, "minute": 55}
